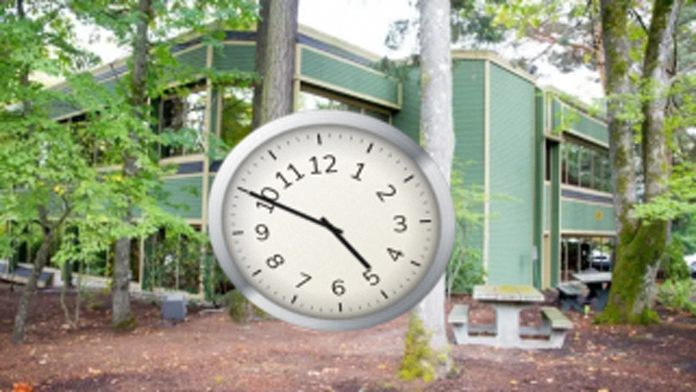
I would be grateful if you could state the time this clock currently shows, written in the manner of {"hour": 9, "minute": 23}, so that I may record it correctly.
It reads {"hour": 4, "minute": 50}
